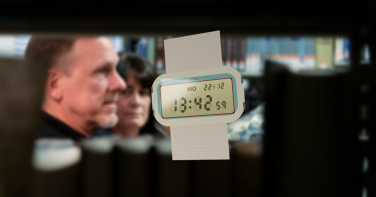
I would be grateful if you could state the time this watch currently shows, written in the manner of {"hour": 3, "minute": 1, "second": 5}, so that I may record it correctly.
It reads {"hour": 13, "minute": 42, "second": 59}
